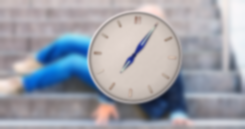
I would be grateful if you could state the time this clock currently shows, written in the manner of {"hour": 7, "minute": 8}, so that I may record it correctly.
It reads {"hour": 7, "minute": 5}
